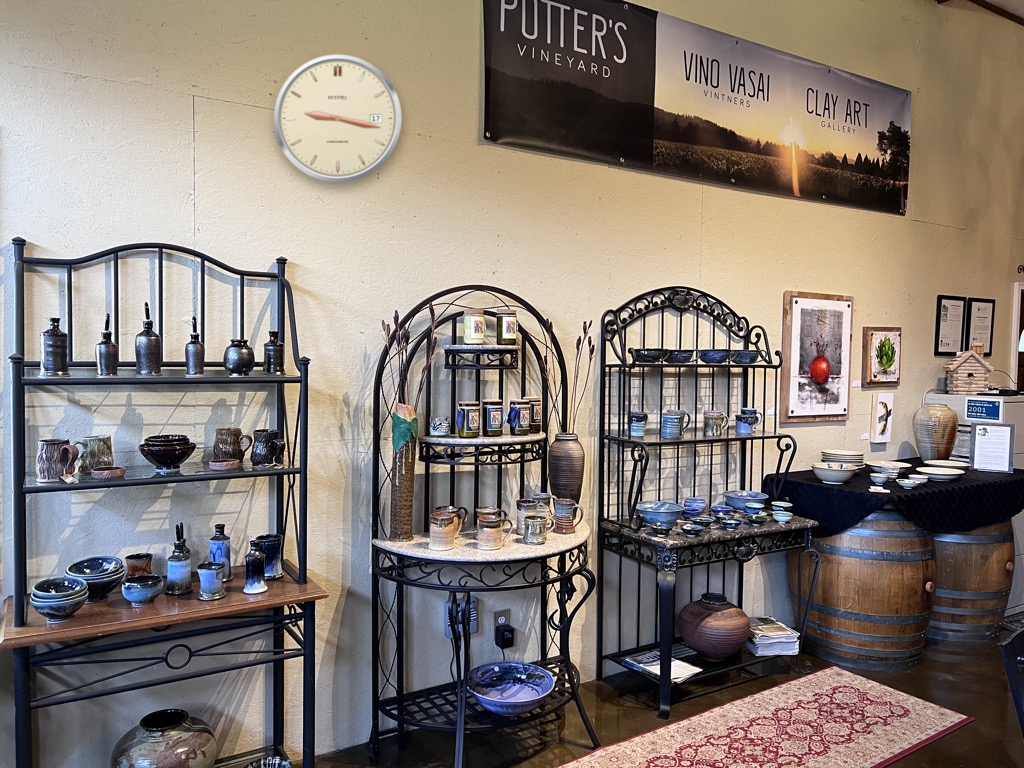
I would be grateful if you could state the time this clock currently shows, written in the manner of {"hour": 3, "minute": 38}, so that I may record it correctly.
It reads {"hour": 9, "minute": 17}
